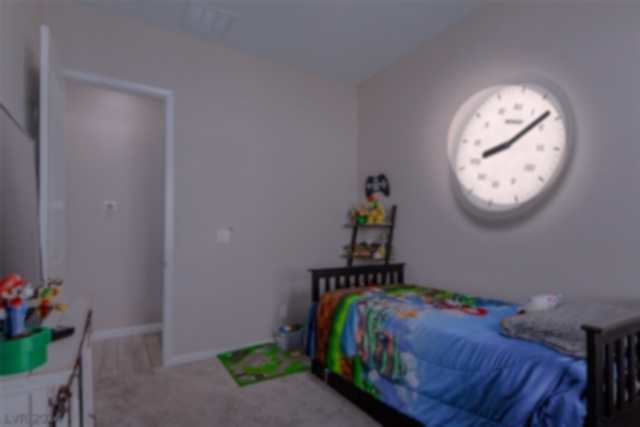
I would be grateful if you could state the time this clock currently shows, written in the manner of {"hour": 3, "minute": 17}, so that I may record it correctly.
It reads {"hour": 8, "minute": 8}
